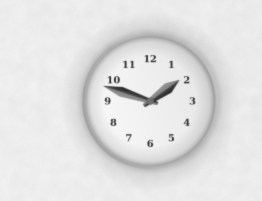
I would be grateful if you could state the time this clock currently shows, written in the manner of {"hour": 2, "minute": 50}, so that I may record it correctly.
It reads {"hour": 1, "minute": 48}
